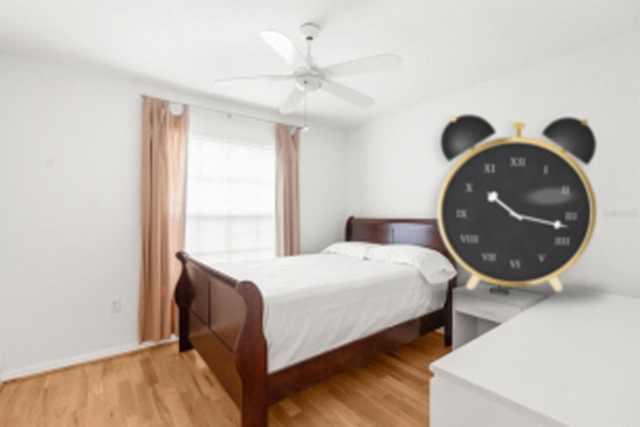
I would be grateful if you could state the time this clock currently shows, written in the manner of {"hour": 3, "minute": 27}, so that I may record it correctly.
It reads {"hour": 10, "minute": 17}
